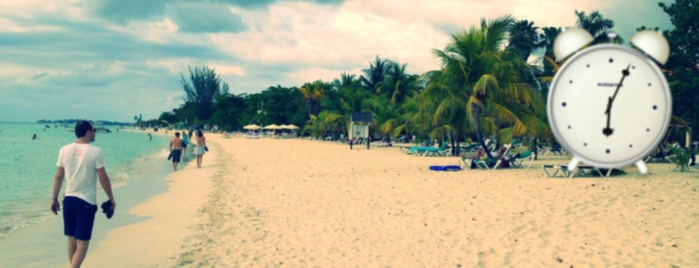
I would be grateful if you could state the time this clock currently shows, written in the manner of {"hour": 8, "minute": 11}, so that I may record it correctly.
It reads {"hour": 6, "minute": 4}
